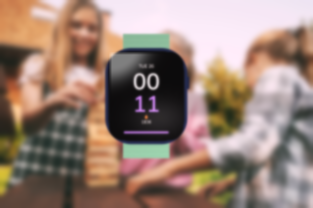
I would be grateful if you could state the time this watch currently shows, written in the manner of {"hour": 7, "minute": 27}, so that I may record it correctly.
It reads {"hour": 0, "minute": 11}
